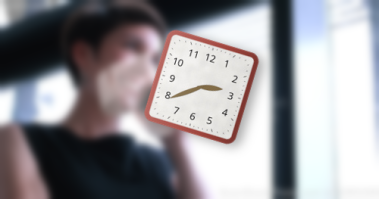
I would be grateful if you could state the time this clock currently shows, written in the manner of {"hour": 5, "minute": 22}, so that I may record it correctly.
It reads {"hour": 2, "minute": 39}
